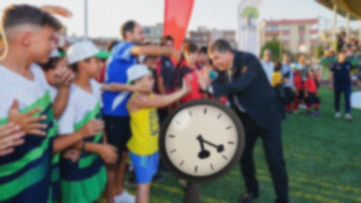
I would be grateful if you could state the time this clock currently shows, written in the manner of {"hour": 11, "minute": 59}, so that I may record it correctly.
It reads {"hour": 5, "minute": 18}
